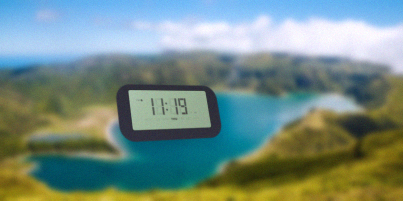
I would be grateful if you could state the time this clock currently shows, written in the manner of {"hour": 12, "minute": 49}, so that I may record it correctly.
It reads {"hour": 11, "minute": 19}
